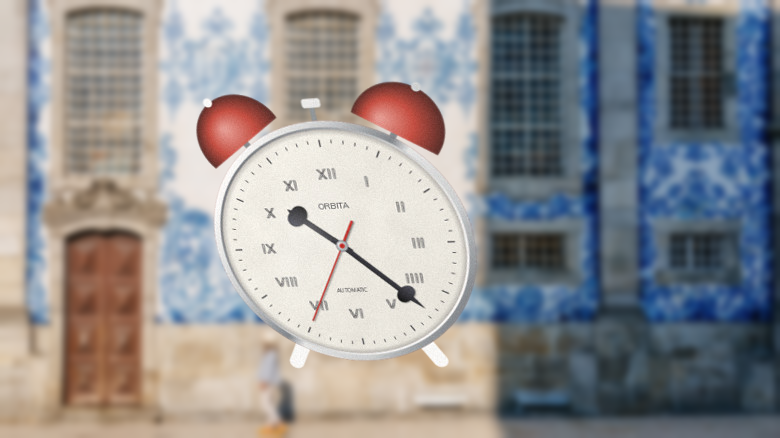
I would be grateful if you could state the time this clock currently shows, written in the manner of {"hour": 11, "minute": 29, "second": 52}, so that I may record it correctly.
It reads {"hour": 10, "minute": 22, "second": 35}
